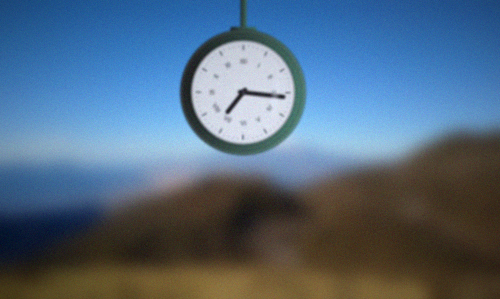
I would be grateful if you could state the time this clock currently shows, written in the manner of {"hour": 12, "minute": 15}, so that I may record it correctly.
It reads {"hour": 7, "minute": 16}
